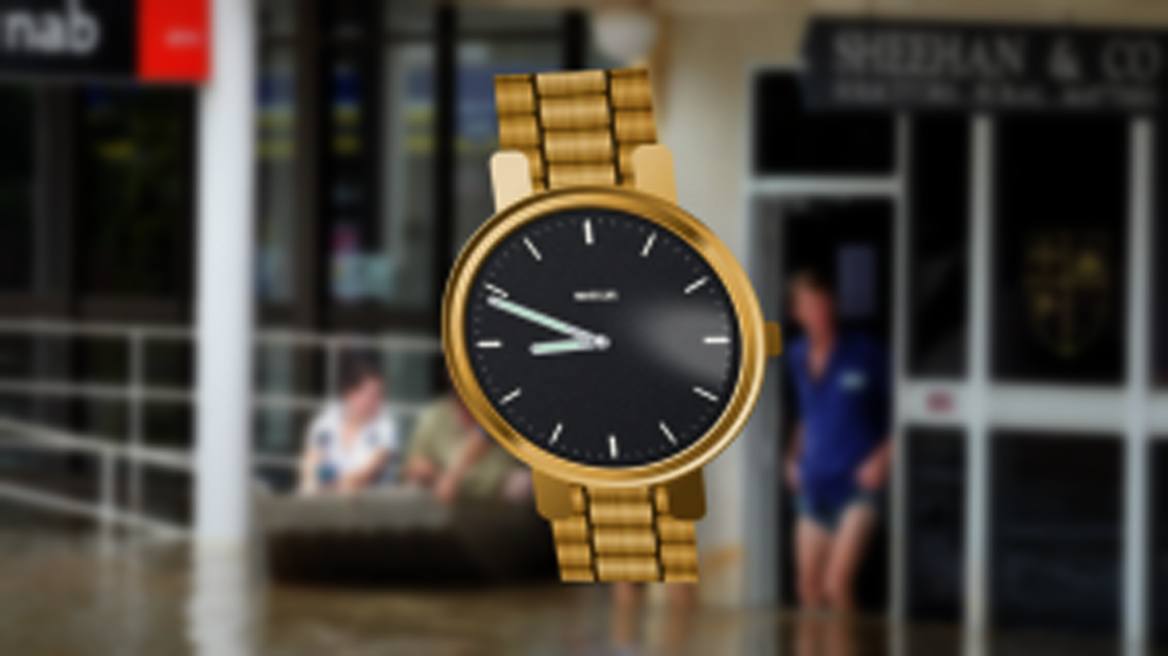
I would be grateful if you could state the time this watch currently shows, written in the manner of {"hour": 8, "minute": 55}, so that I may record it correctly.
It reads {"hour": 8, "minute": 49}
